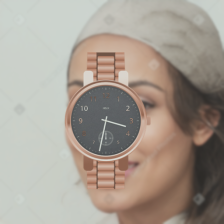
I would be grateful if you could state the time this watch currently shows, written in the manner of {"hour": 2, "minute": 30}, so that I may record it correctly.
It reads {"hour": 3, "minute": 32}
